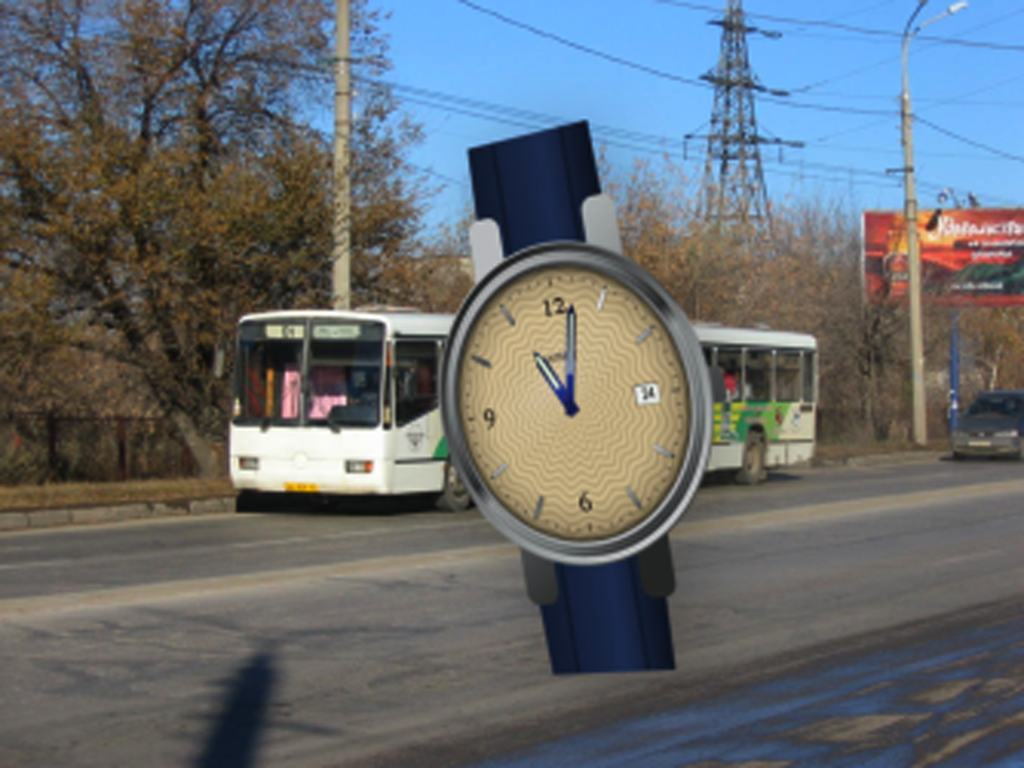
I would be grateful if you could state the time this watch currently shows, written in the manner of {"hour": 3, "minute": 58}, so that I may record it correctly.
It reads {"hour": 11, "minute": 2}
